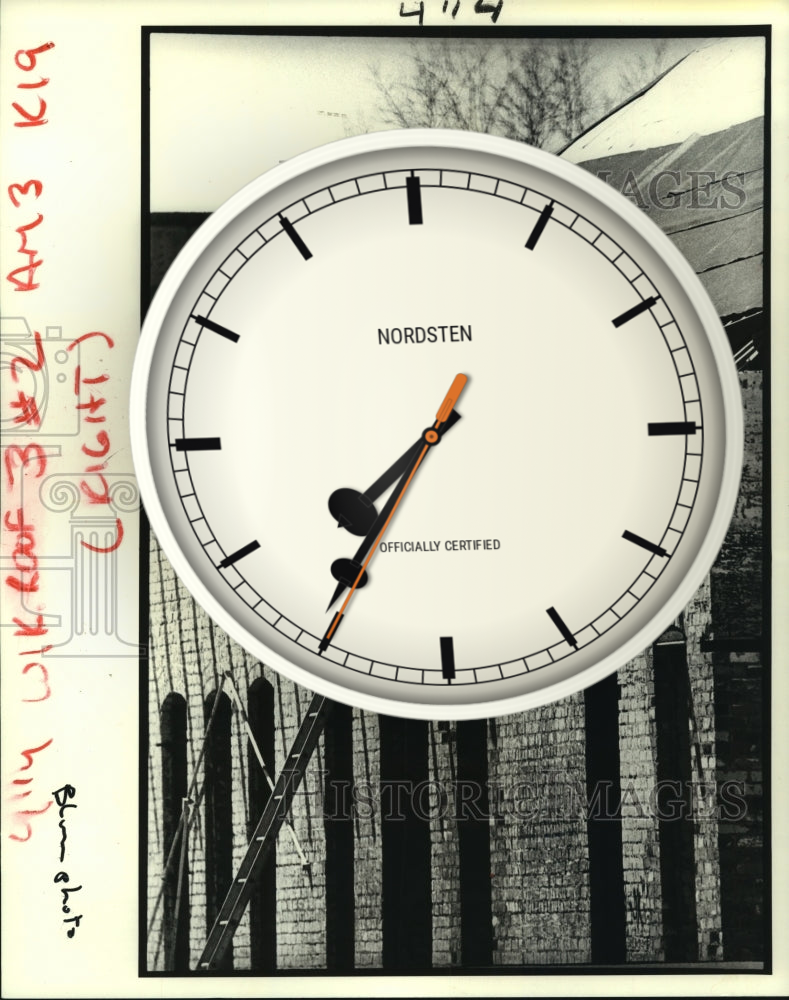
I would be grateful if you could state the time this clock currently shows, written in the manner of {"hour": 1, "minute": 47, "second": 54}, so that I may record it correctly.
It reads {"hour": 7, "minute": 35, "second": 35}
